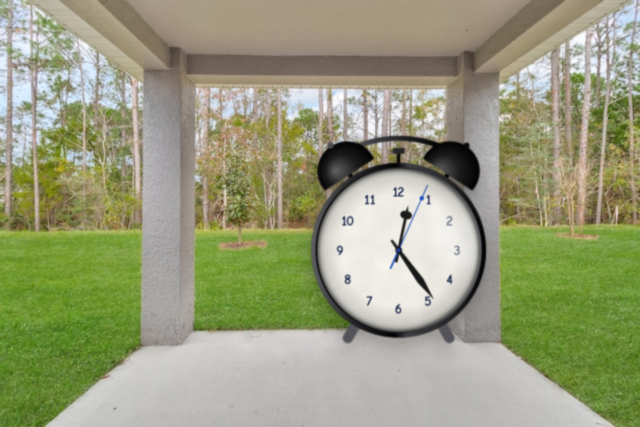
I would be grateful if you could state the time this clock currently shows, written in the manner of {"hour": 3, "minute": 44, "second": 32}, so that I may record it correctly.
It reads {"hour": 12, "minute": 24, "second": 4}
